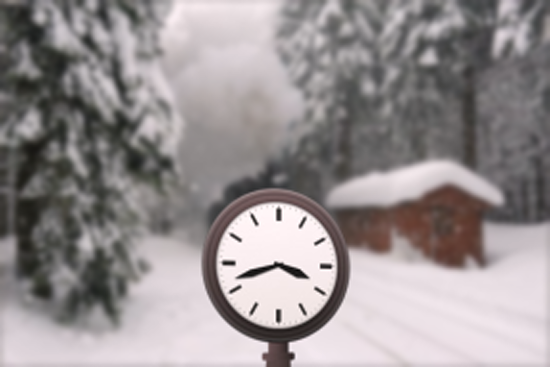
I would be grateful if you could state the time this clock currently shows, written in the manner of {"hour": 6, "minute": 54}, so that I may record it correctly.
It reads {"hour": 3, "minute": 42}
